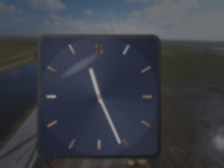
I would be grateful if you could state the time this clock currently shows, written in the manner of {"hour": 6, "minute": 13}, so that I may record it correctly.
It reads {"hour": 11, "minute": 26}
